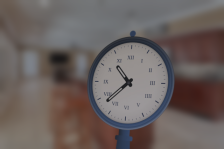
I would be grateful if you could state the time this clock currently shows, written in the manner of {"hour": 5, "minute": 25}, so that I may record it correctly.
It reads {"hour": 10, "minute": 38}
